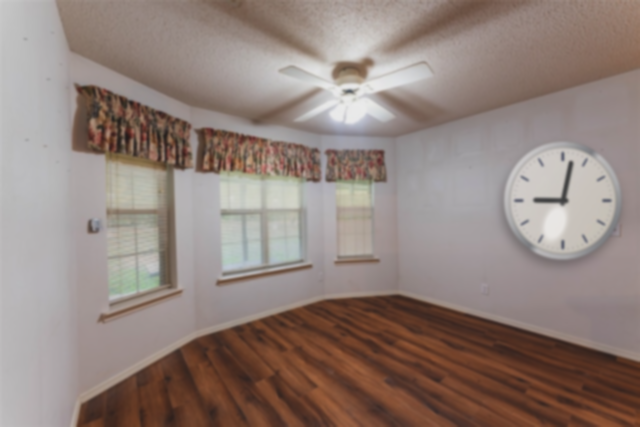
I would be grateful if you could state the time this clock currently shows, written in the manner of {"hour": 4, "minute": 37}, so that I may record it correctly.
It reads {"hour": 9, "minute": 2}
